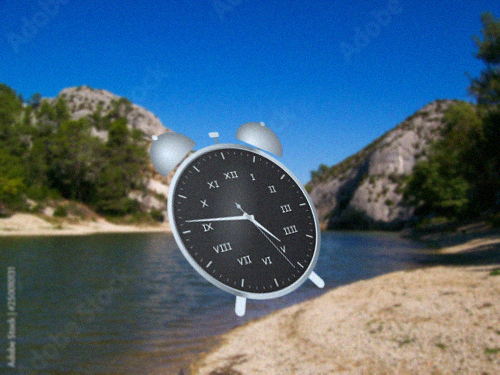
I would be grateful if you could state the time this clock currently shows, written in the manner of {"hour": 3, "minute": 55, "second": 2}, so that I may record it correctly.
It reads {"hour": 4, "minute": 46, "second": 26}
